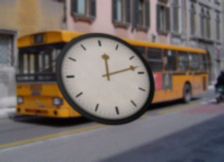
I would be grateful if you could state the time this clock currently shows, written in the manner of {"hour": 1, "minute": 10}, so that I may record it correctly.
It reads {"hour": 12, "minute": 13}
